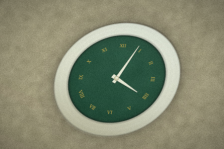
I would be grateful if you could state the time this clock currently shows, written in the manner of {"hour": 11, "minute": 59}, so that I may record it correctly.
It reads {"hour": 4, "minute": 4}
